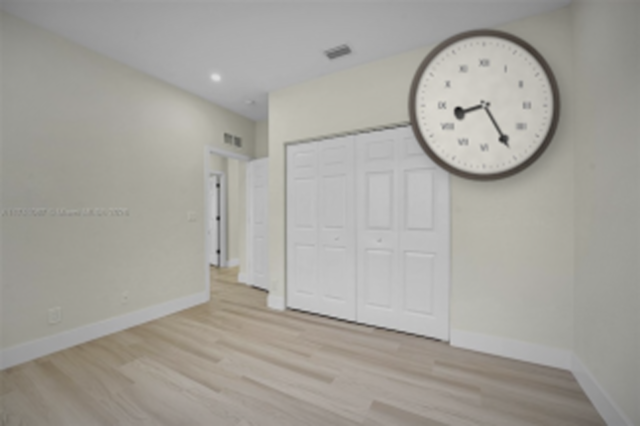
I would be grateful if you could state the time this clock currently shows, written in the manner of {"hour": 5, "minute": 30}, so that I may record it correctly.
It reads {"hour": 8, "minute": 25}
